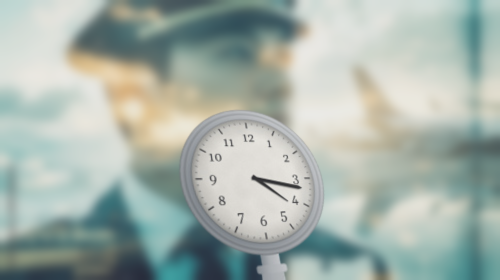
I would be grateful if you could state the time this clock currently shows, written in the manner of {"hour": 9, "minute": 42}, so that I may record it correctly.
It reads {"hour": 4, "minute": 17}
